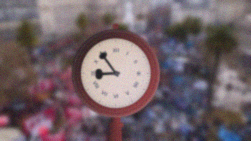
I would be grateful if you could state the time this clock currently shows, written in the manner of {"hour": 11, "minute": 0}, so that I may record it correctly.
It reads {"hour": 8, "minute": 54}
